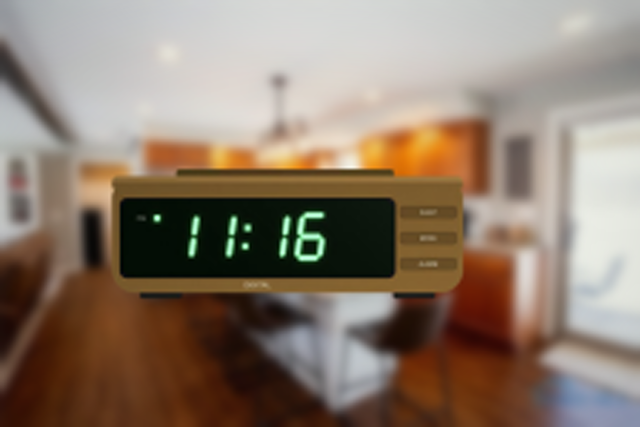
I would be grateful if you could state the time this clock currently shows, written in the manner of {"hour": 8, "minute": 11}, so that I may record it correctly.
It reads {"hour": 11, "minute": 16}
